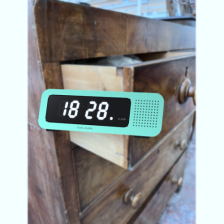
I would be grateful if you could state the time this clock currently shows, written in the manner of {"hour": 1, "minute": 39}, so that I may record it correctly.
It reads {"hour": 18, "minute": 28}
